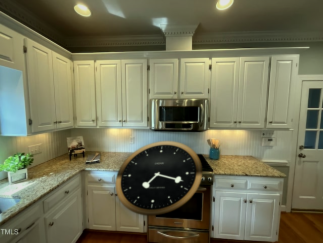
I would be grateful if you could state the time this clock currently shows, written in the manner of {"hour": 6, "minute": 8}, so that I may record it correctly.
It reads {"hour": 7, "minute": 18}
